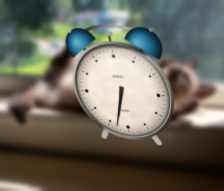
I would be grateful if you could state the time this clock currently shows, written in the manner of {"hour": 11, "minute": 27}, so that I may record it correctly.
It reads {"hour": 6, "minute": 33}
